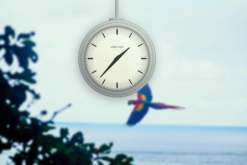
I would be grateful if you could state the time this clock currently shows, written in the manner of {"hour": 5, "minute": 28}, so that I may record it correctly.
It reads {"hour": 1, "minute": 37}
